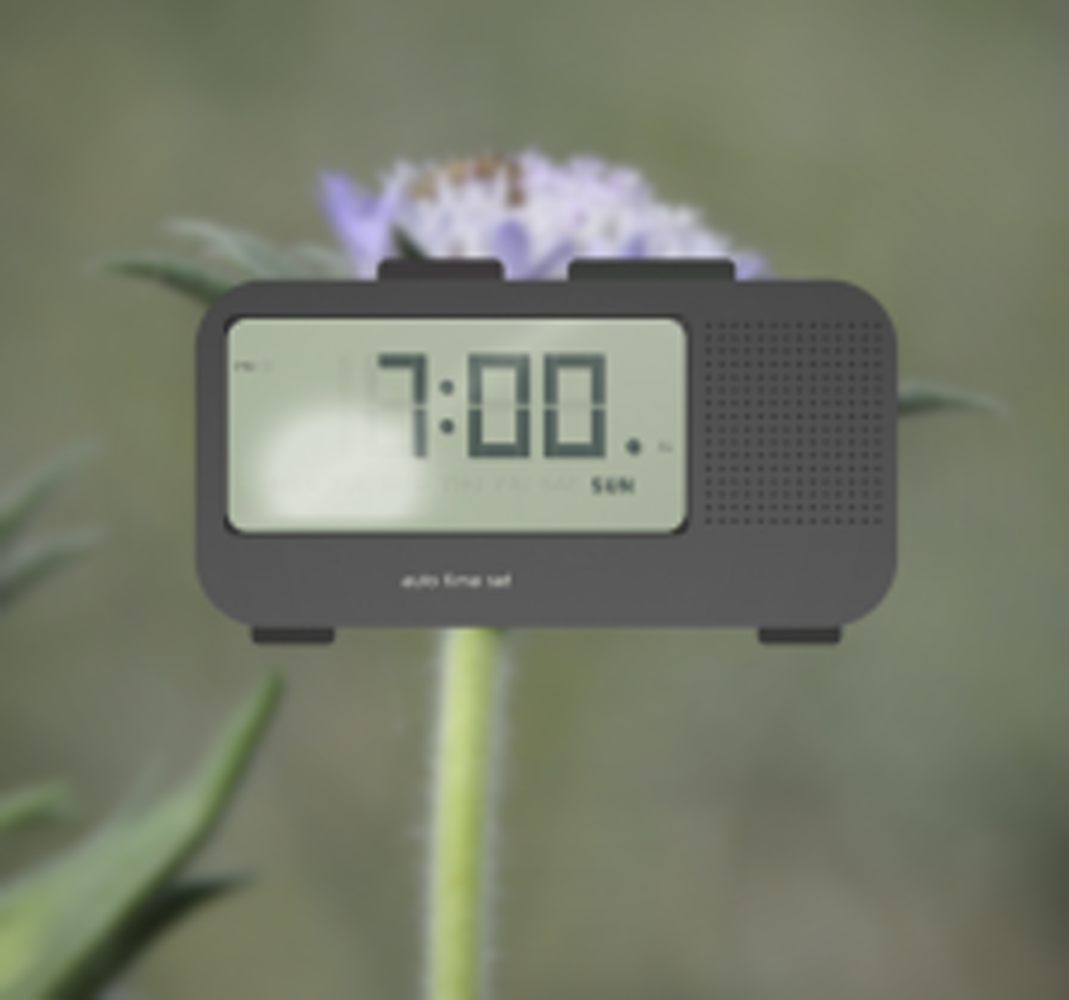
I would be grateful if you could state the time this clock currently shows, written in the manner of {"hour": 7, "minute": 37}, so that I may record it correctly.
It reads {"hour": 7, "minute": 0}
